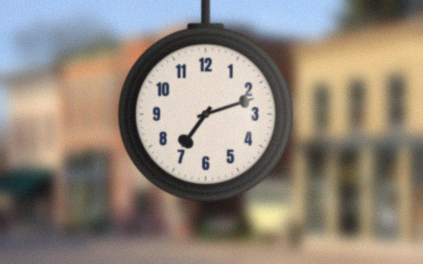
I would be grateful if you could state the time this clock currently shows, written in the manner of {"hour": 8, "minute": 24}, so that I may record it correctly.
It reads {"hour": 7, "minute": 12}
